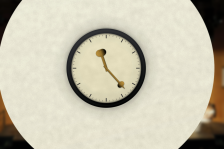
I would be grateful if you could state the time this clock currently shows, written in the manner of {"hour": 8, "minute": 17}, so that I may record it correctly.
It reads {"hour": 11, "minute": 23}
